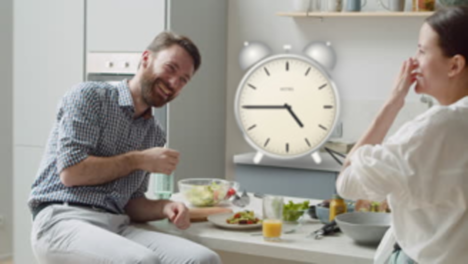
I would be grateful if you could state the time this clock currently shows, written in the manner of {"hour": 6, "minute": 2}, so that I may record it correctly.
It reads {"hour": 4, "minute": 45}
